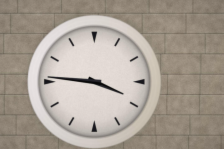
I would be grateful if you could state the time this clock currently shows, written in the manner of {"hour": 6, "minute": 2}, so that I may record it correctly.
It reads {"hour": 3, "minute": 46}
